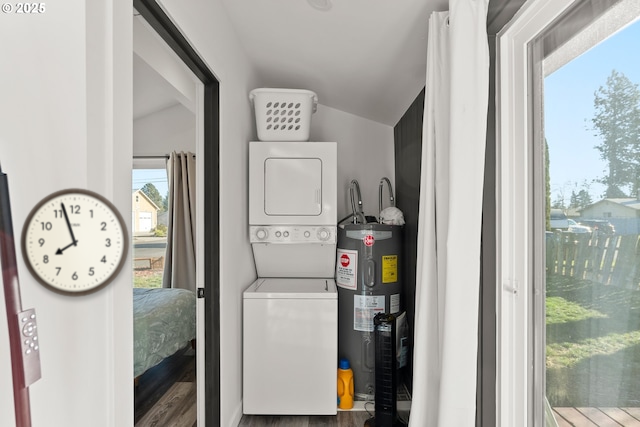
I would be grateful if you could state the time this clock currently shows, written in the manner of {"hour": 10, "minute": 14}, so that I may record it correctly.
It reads {"hour": 7, "minute": 57}
